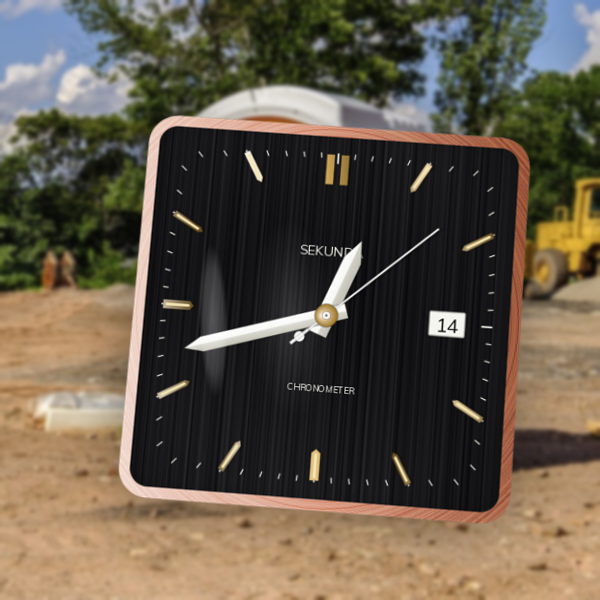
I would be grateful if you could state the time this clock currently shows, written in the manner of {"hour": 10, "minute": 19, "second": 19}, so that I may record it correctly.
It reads {"hour": 12, "minute": 42, "second": 8}
